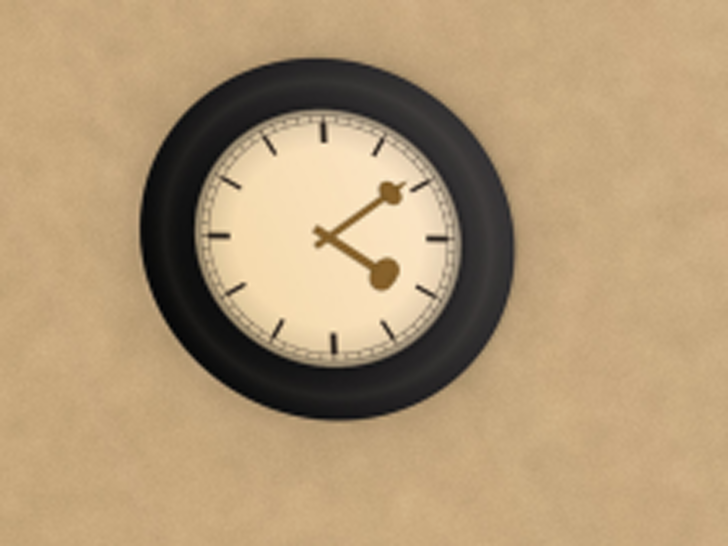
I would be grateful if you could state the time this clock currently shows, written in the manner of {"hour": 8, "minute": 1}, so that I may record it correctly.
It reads {"hour": 4, "minute": 9}
